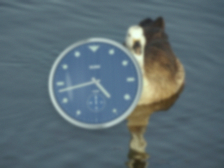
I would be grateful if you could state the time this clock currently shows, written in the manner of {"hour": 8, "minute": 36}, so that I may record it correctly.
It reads {"hour": 4, "minute": 43}
